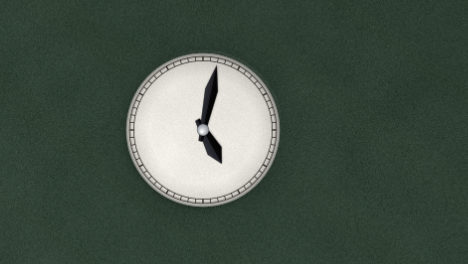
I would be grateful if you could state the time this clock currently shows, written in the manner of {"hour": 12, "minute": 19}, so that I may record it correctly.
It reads {"hour": 5, "minute": 2}
